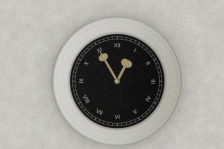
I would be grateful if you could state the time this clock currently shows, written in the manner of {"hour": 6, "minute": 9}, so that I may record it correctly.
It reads {"hour": 12, "minute": 55}
